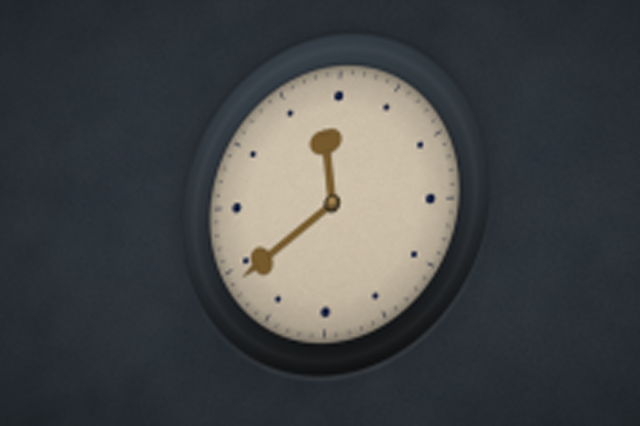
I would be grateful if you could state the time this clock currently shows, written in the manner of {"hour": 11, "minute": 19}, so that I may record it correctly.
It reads {"hour": 11, "minute": 39}
